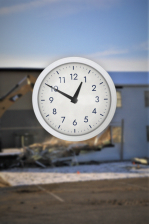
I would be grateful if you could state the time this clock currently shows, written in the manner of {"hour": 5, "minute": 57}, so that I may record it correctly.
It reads {"hour": 12, "minute": 50}
